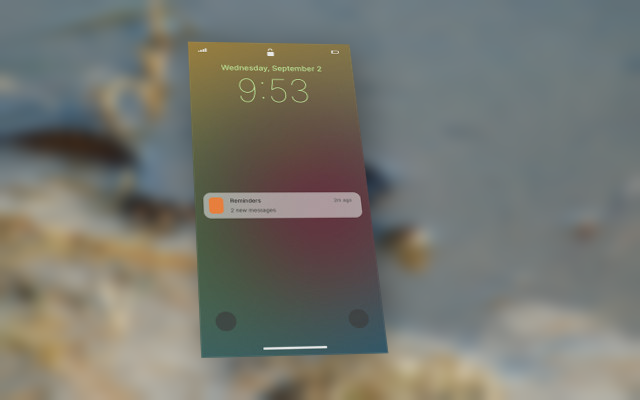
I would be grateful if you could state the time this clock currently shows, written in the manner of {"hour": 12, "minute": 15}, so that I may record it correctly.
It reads {"hour": 9, "minute": 53}
